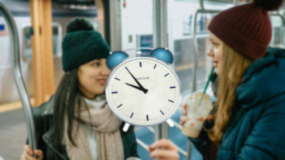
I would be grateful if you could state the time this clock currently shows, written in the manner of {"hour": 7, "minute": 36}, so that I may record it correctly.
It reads {"hour": 9, "minute": 55}
